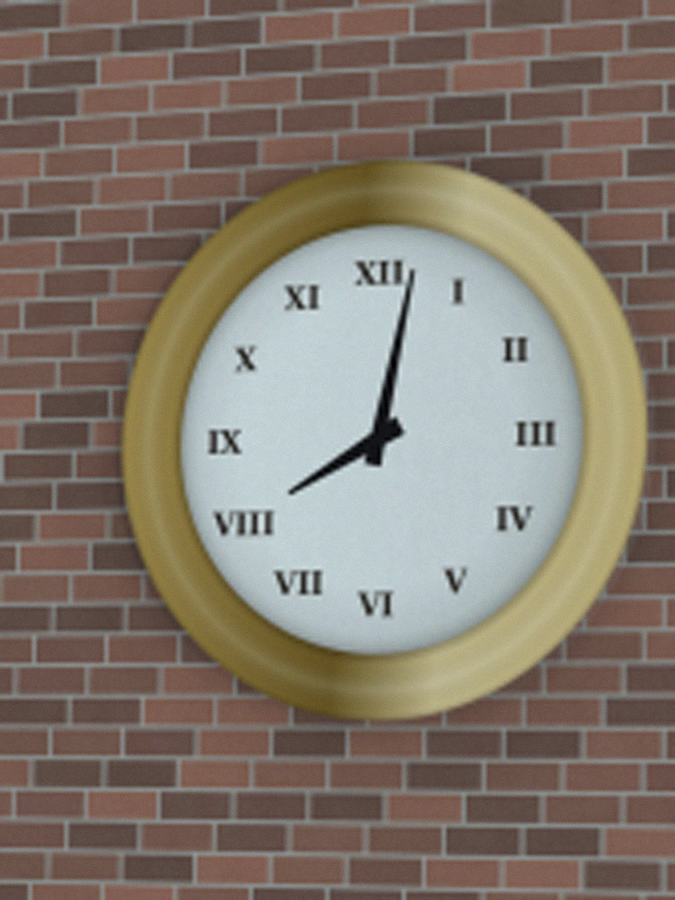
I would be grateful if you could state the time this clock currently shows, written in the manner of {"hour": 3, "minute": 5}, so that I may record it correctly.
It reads {"hour": 8, "minute": 2}
